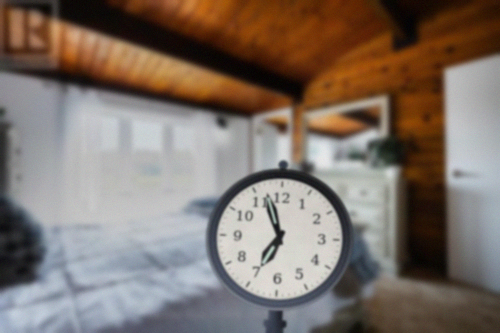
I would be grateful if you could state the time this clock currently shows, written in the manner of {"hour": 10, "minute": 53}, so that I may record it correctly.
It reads {"hour": 6, "minute": 57}
